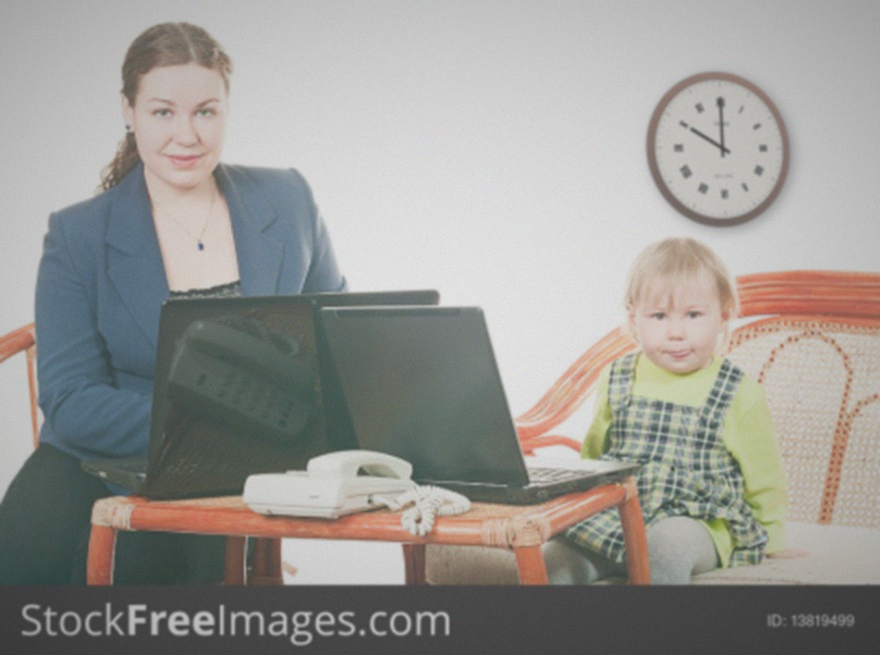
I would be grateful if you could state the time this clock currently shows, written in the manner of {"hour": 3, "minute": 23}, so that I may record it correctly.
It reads {"hour": 10, "minute": 0}
